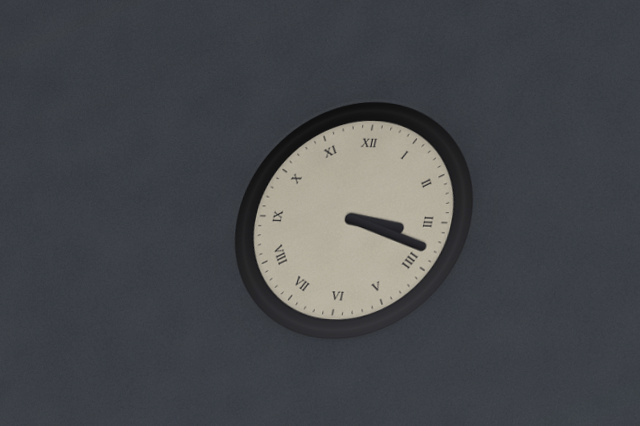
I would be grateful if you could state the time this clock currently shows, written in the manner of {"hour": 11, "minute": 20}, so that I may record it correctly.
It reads {"hour": 3, "minute": 18}
